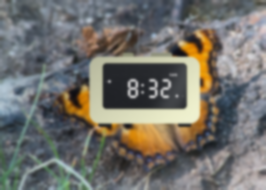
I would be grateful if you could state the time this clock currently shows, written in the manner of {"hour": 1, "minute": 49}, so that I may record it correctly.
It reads {"hour": 8, "minute": 32}
